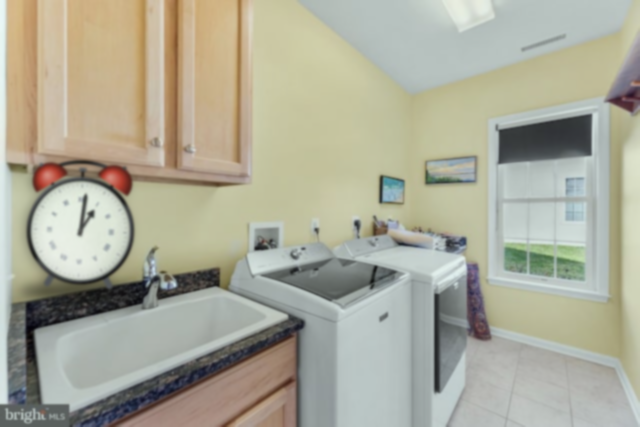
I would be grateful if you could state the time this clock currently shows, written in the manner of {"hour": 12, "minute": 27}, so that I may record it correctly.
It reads {"hour": 1, "minute": 1}
